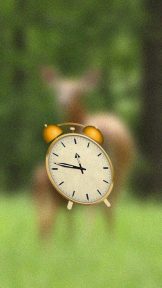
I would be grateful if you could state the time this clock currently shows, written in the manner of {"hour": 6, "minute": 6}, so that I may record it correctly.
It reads {"hour": 11, "minute": 47}
